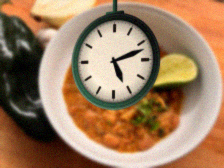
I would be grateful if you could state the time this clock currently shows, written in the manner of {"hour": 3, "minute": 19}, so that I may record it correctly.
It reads {"hour": 5, "minute": 12}
